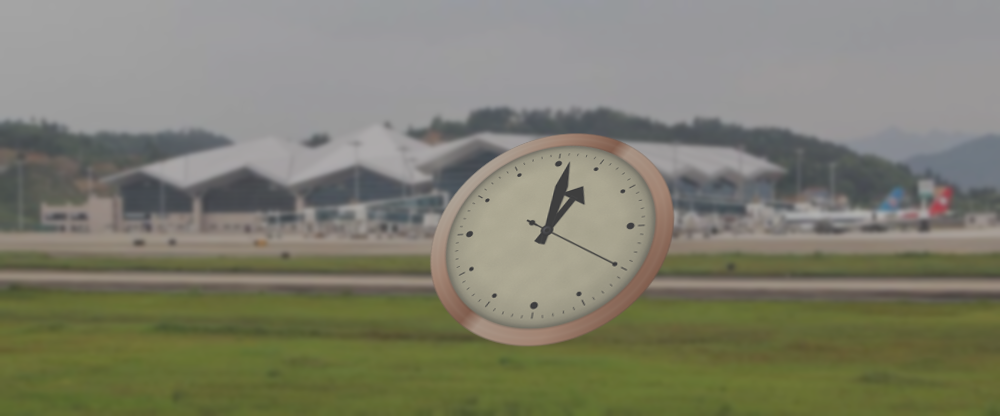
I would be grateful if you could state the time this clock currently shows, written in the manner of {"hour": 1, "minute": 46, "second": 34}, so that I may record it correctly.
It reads {"hour": 1, "minute": 1, "second": 20}
